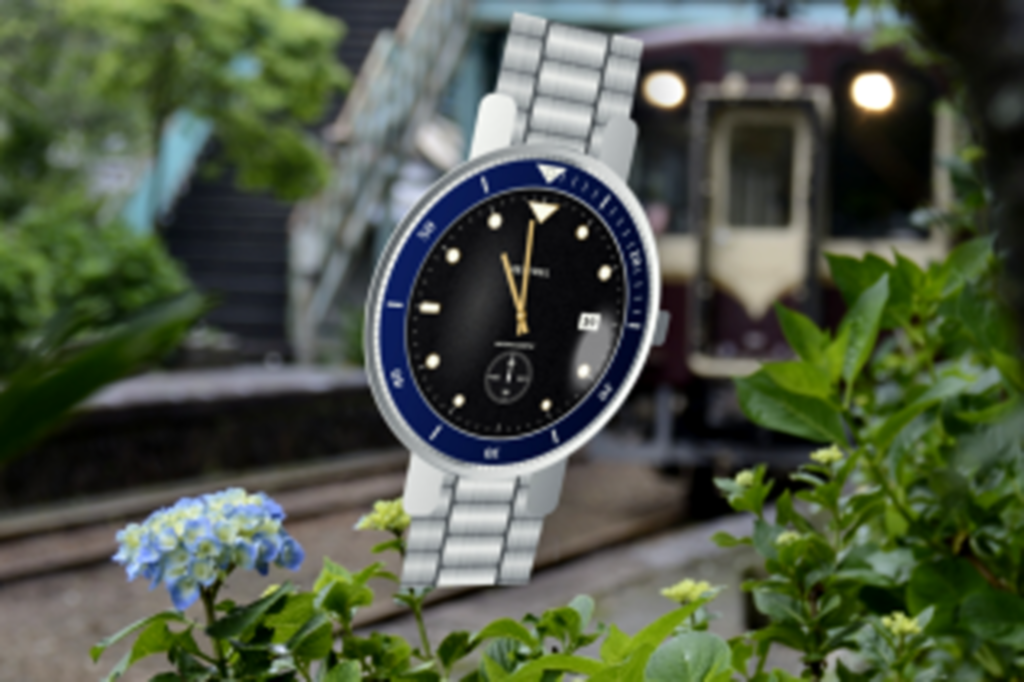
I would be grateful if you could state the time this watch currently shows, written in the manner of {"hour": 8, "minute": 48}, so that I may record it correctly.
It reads {"hour": 10, "minute": 59}
